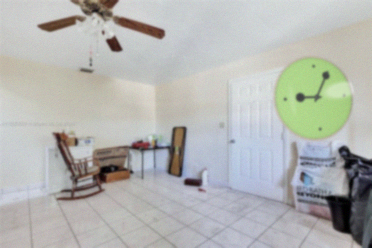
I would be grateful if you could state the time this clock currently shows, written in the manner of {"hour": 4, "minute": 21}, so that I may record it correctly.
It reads {"hour": 9, "minute": 5}
